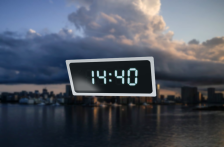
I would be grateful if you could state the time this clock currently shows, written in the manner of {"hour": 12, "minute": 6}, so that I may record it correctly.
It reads {"hour": 14, "minute": 40}
